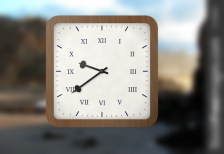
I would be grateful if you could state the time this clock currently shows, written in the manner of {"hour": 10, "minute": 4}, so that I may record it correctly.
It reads {"hour": 9, "minute": 39}
